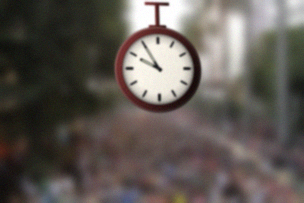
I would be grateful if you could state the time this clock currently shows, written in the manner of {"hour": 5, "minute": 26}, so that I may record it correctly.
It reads {"hour": 9, "minute": 55}
